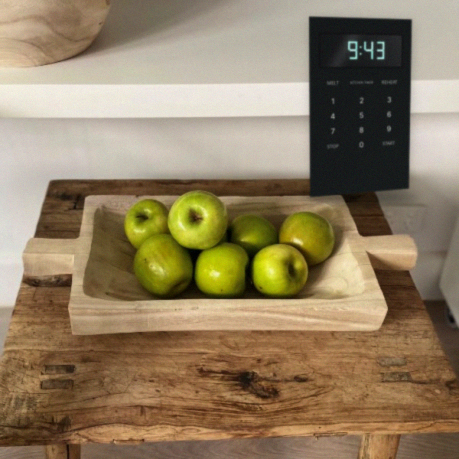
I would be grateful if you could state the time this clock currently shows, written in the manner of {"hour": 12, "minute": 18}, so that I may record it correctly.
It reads {"hour": 9, "minute": 43}
